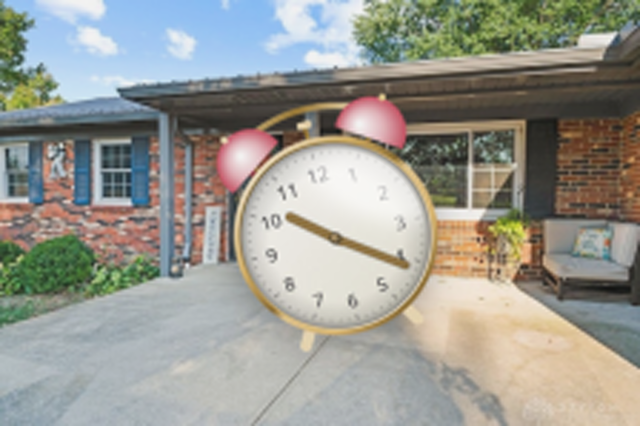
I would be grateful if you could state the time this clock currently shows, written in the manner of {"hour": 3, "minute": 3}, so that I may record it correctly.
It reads {"hour": 10, "minute": 21}
